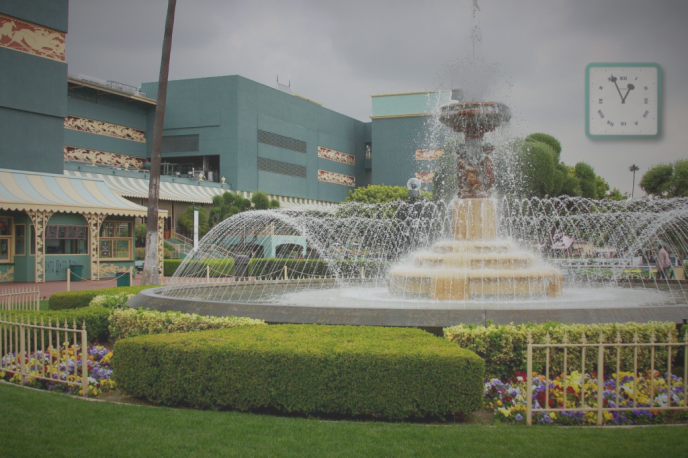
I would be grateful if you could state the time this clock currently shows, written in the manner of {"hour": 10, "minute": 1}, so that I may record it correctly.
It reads {"hour": 12, "minute": 56}
